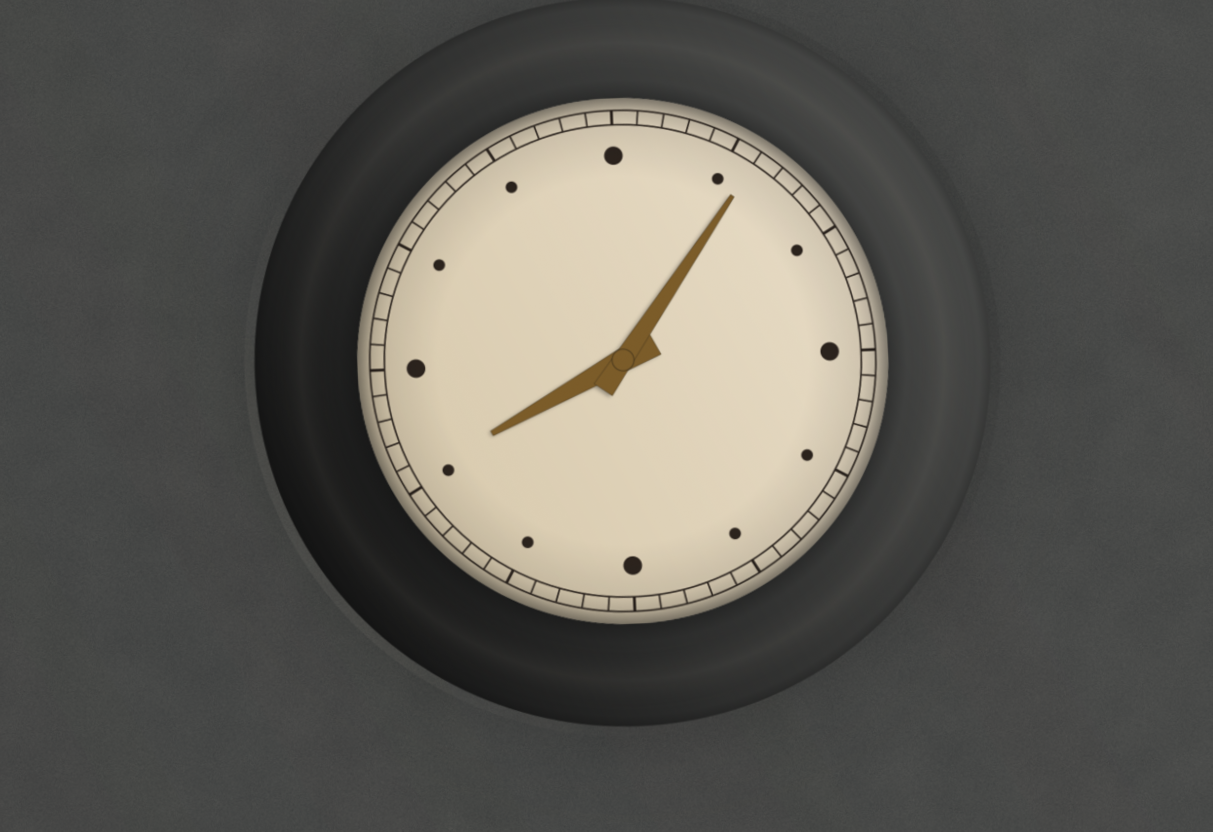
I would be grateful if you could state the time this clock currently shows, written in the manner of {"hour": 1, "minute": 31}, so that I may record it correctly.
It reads {"hour": 8, "minute": 6}
